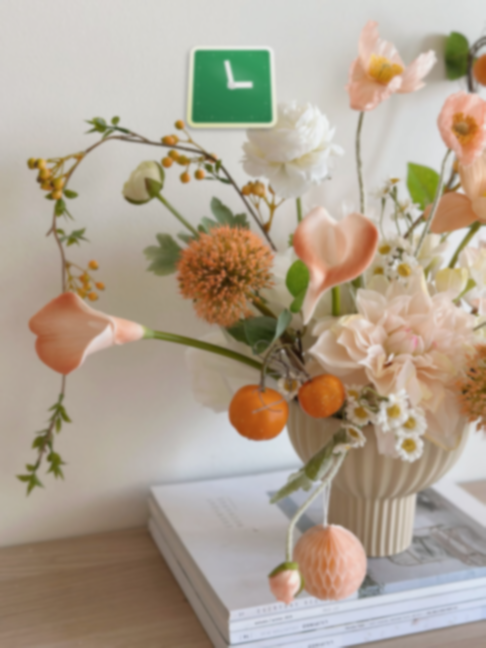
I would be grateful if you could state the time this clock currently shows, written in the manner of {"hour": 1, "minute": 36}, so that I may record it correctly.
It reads {"hour": 2, "minute": 58}
